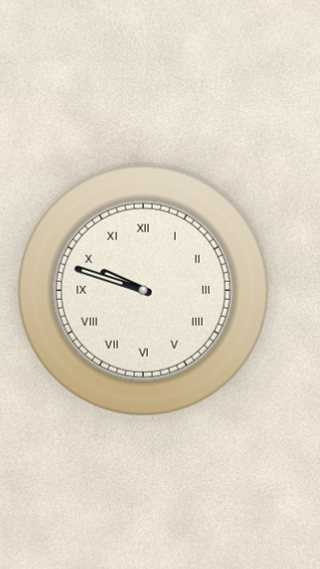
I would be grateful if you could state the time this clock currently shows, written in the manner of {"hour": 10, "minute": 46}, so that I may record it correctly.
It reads {"hour": 9, "minute": 48}
